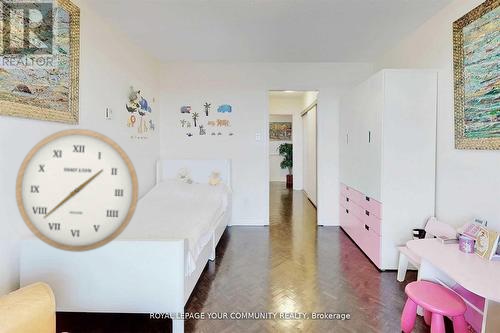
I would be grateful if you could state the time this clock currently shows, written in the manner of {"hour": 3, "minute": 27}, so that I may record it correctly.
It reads {"hour": 1, "minute": 38}
